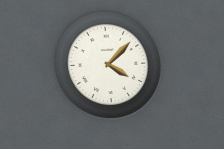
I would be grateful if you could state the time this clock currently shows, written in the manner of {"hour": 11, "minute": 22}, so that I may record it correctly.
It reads {"hour": 4, "minute": 8}
